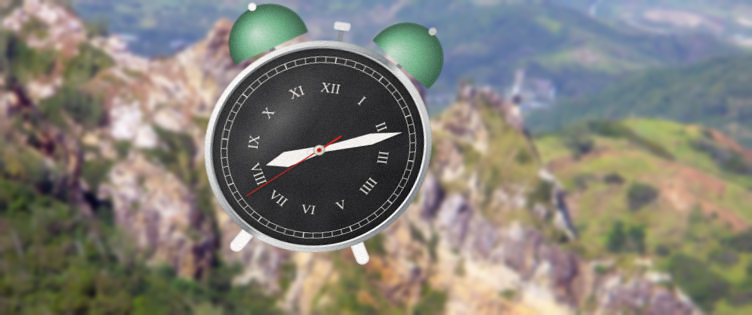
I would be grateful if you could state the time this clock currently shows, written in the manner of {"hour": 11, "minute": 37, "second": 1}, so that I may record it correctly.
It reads {"hour": 8, "minute": 11, "second": 38}
